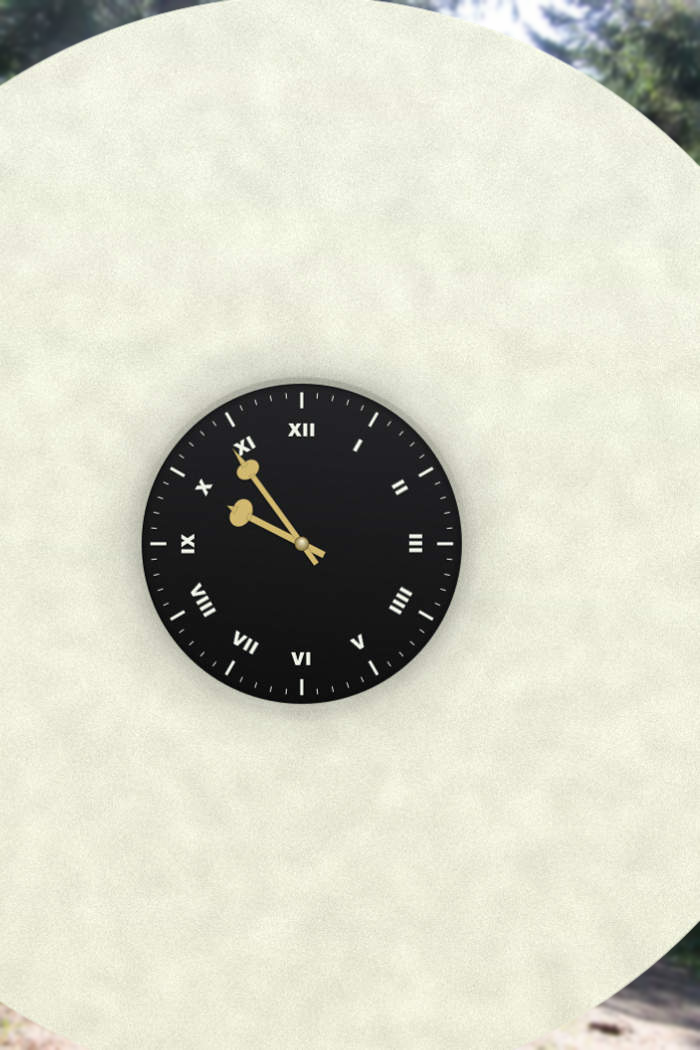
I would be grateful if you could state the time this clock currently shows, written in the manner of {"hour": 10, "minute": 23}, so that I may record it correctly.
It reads {"hour": 9, "minute": 54}
